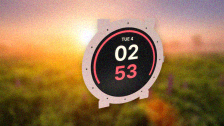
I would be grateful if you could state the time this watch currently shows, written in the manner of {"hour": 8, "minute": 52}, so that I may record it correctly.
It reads {"hour": 2, "minute": 53}
